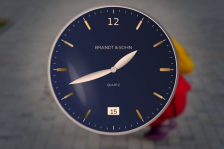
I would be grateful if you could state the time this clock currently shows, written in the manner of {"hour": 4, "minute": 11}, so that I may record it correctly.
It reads {"hour": 1, "minute": 42}
